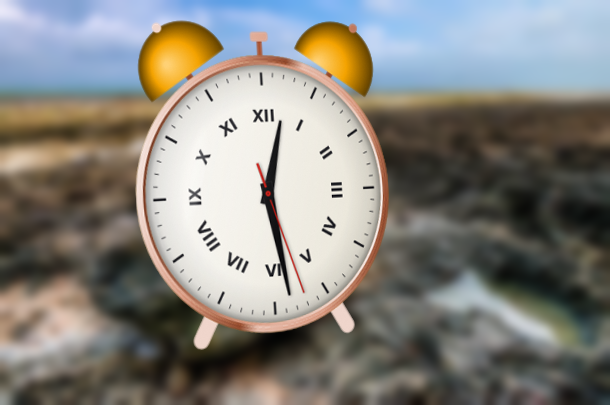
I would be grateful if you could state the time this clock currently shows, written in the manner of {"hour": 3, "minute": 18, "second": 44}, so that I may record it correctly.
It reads {"hour": 12, "minute": 28, "second": 27}
